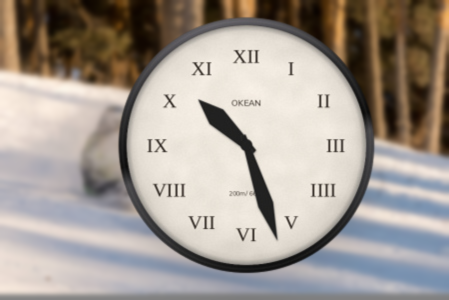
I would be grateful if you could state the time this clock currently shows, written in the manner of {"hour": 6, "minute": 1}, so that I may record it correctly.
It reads {"hour": 10, "minute": 27}
